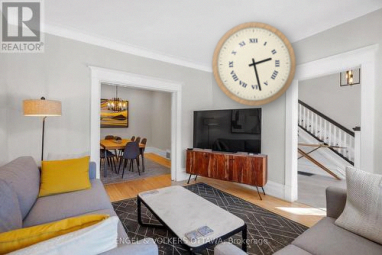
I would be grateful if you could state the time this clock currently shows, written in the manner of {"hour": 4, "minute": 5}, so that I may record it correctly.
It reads {"hour": 2, "minute": 28}
